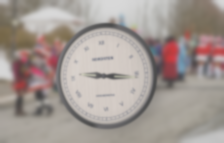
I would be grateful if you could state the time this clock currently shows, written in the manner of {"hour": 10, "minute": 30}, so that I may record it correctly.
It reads {"hour": 9, "minute": 16}
